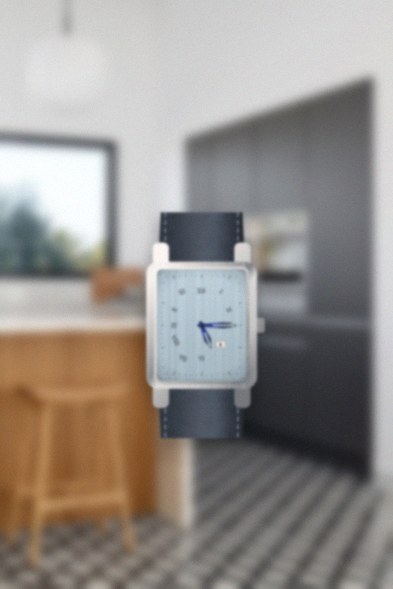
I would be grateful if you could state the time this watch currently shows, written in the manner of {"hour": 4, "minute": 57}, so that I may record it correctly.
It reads {"hour": 5, "minute": 15}
